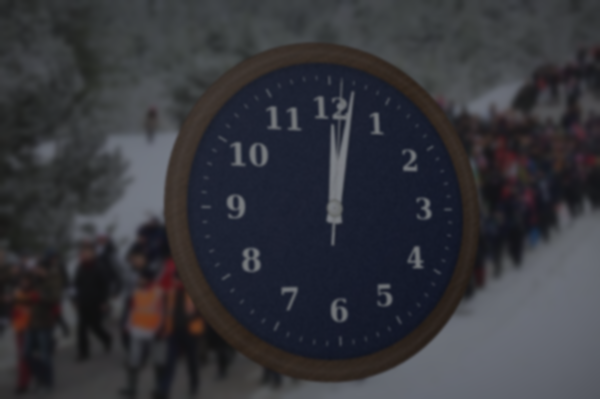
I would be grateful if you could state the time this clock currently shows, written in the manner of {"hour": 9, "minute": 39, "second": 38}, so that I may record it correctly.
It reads {"hour": 12, "minute": 2, "second": 1}
